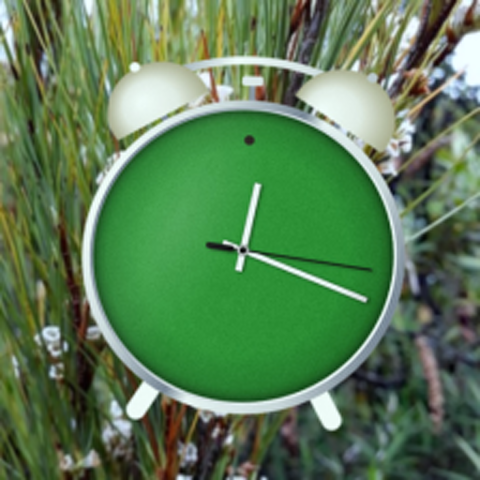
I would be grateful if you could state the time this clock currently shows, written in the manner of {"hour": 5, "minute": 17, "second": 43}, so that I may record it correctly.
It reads {"hour": 12, "minute": 18, "second": 16}
